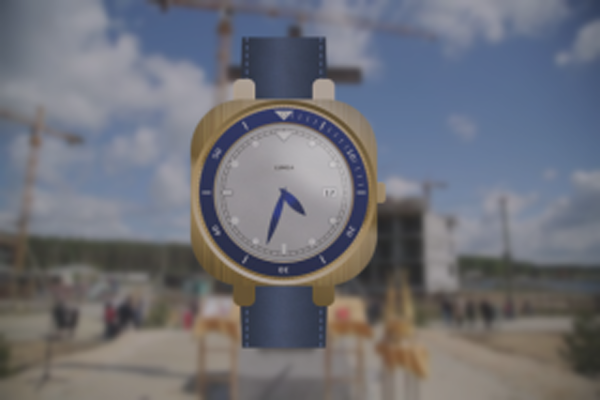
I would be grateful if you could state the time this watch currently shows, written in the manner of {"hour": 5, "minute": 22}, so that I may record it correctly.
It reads {"hour": 4, "minute": 33}
